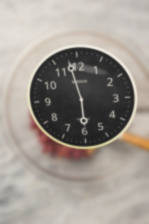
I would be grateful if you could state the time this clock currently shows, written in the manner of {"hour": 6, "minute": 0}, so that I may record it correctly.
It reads {"hour": 5, "minute": 58}
